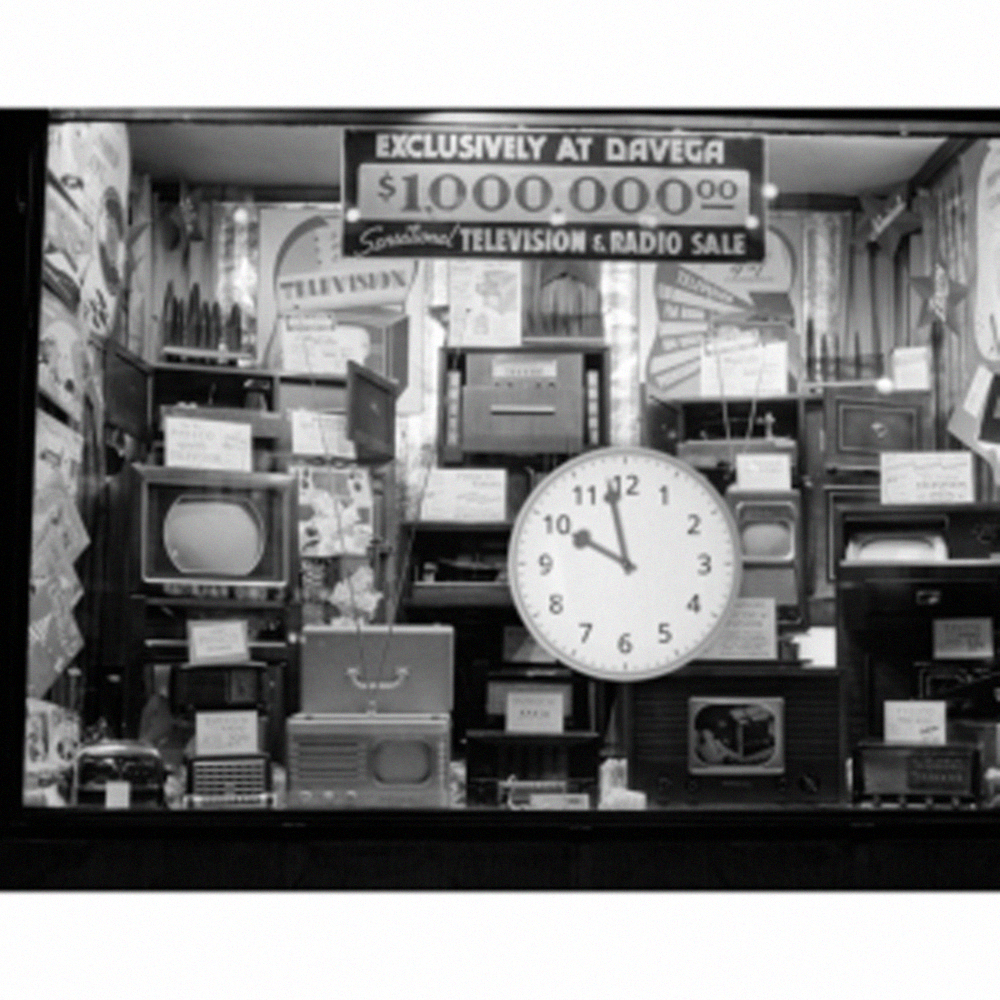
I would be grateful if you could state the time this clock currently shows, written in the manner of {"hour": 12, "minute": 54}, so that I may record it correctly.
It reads {"hour": 9, "minute": 58}
